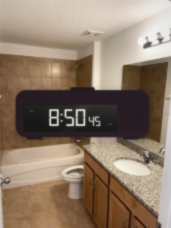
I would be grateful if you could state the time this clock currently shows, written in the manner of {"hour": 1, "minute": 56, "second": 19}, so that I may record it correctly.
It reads {"hour": 8, "minute": 50, "second": 45}
